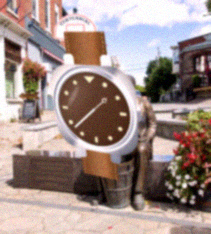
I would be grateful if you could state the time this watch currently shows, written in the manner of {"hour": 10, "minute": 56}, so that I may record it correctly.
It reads {"hour": 1, "minute": 38}
